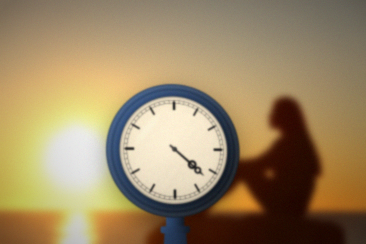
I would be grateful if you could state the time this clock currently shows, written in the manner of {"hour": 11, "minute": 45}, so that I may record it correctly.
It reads {"hour": 4, "minute": 22}
